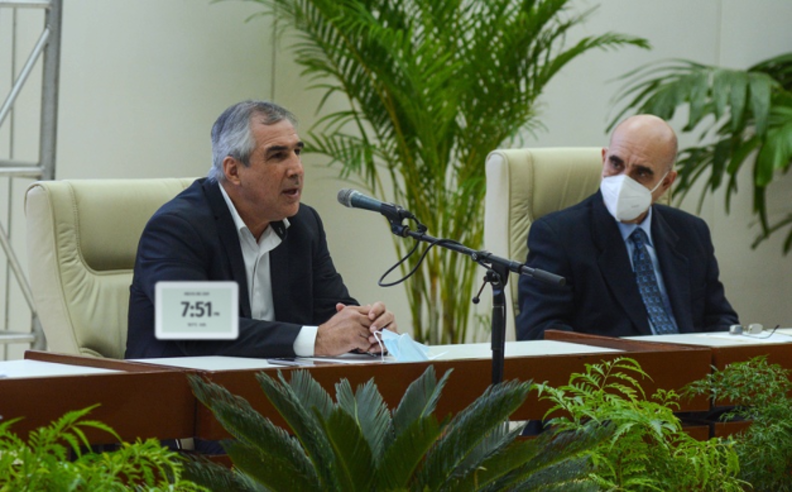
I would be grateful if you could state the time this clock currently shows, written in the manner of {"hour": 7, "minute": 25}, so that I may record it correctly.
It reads {"hour": 7, "minute": 51}
